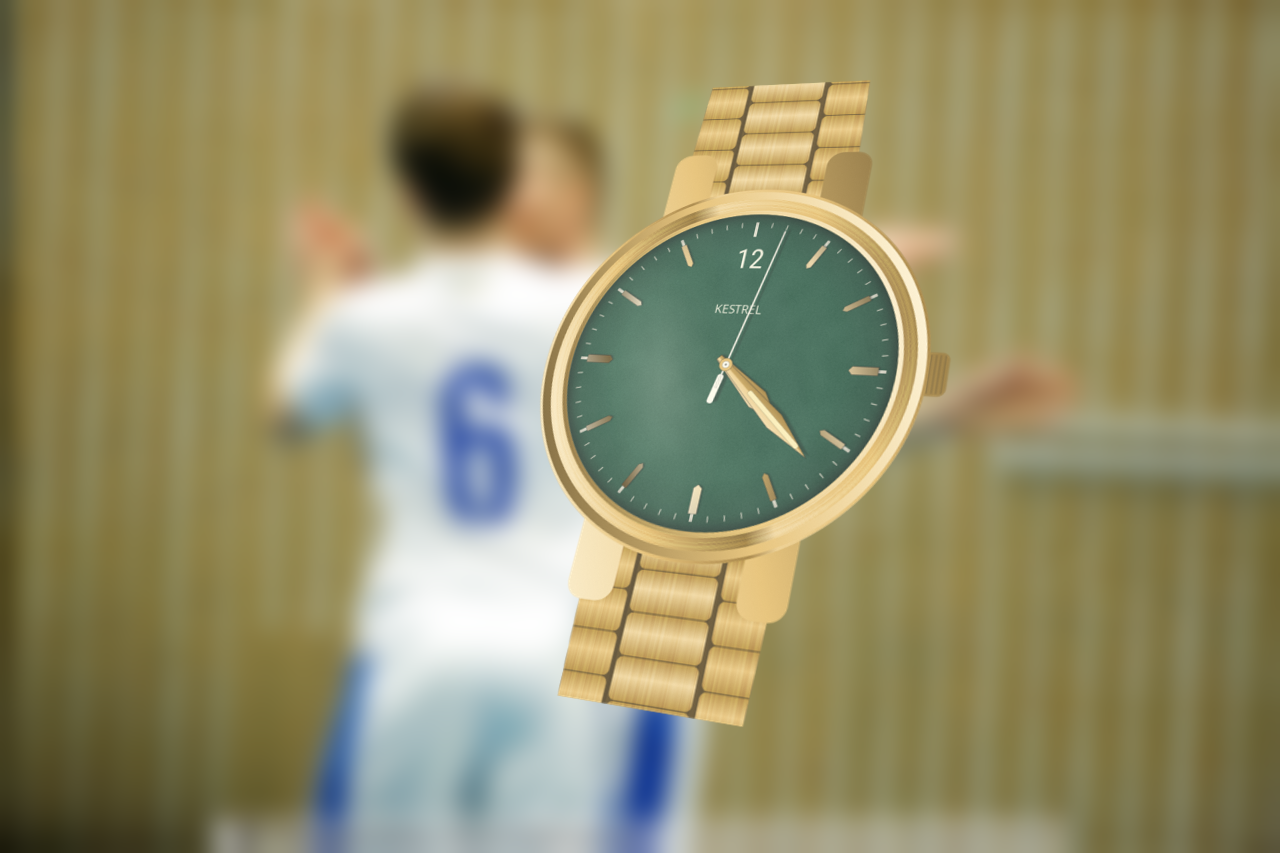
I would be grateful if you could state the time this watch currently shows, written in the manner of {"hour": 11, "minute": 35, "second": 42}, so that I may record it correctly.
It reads {"hour": 4, "minute": 22, "second": 2}
